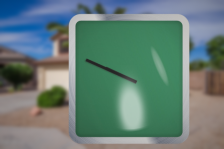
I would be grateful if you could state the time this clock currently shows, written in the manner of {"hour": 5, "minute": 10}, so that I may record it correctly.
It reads {"hour": 9, "minute": 49}
